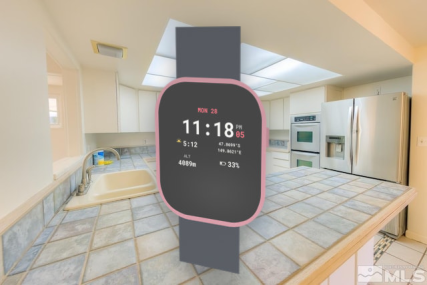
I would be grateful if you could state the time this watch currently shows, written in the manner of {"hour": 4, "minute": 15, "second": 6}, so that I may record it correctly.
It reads {"hour": 11, "minute": 18, "second": 5}
